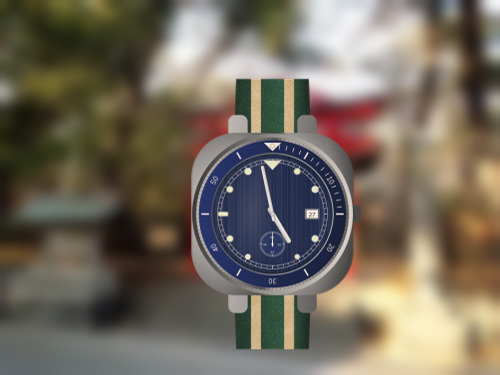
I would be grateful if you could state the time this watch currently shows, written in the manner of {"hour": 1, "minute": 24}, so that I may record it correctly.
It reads {"hour": 4, "minute": 58}
